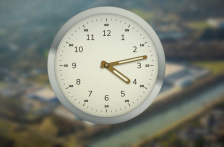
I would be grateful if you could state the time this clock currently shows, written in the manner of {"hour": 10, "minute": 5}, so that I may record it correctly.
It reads {"hour": 4, "minute": 13}
